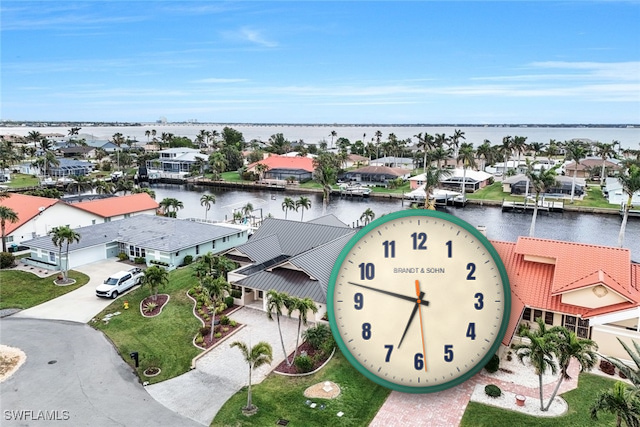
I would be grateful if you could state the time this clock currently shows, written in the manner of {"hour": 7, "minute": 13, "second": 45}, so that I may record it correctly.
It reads {"hour": 6, "minute": 47, "second": 29}
